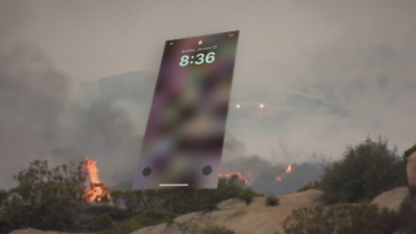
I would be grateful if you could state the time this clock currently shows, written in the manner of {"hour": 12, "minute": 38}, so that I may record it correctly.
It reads {"hour": 8, "minute": 36}
